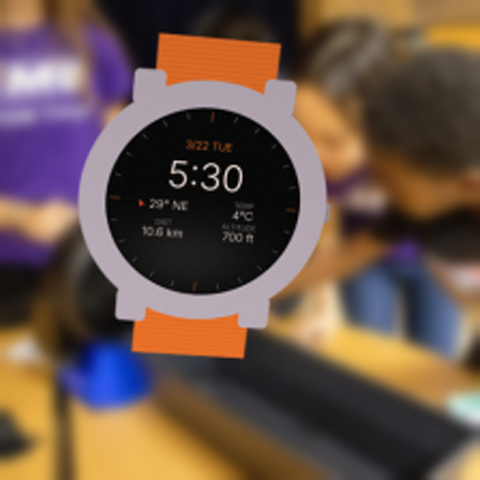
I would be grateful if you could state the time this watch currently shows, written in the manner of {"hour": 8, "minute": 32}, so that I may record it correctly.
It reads {"hour": 5, "minute": 30}
